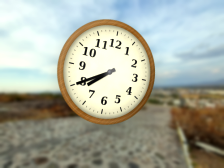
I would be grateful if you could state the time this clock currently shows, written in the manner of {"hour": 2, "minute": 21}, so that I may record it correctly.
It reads {"hour": 7, "minute": 40}
